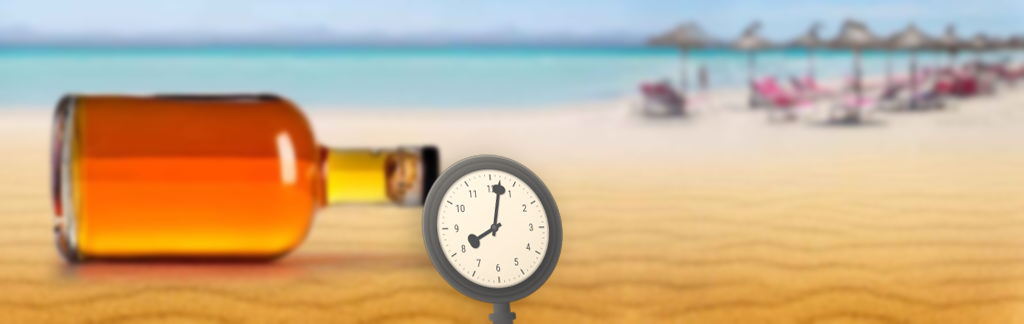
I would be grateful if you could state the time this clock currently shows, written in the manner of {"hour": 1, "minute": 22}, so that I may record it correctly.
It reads {"hour": 8, "minute": 2}
